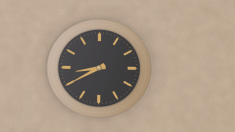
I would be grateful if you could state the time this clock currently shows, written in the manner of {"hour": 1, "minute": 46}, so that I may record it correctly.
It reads {"hour": 8, "minute": 40}
